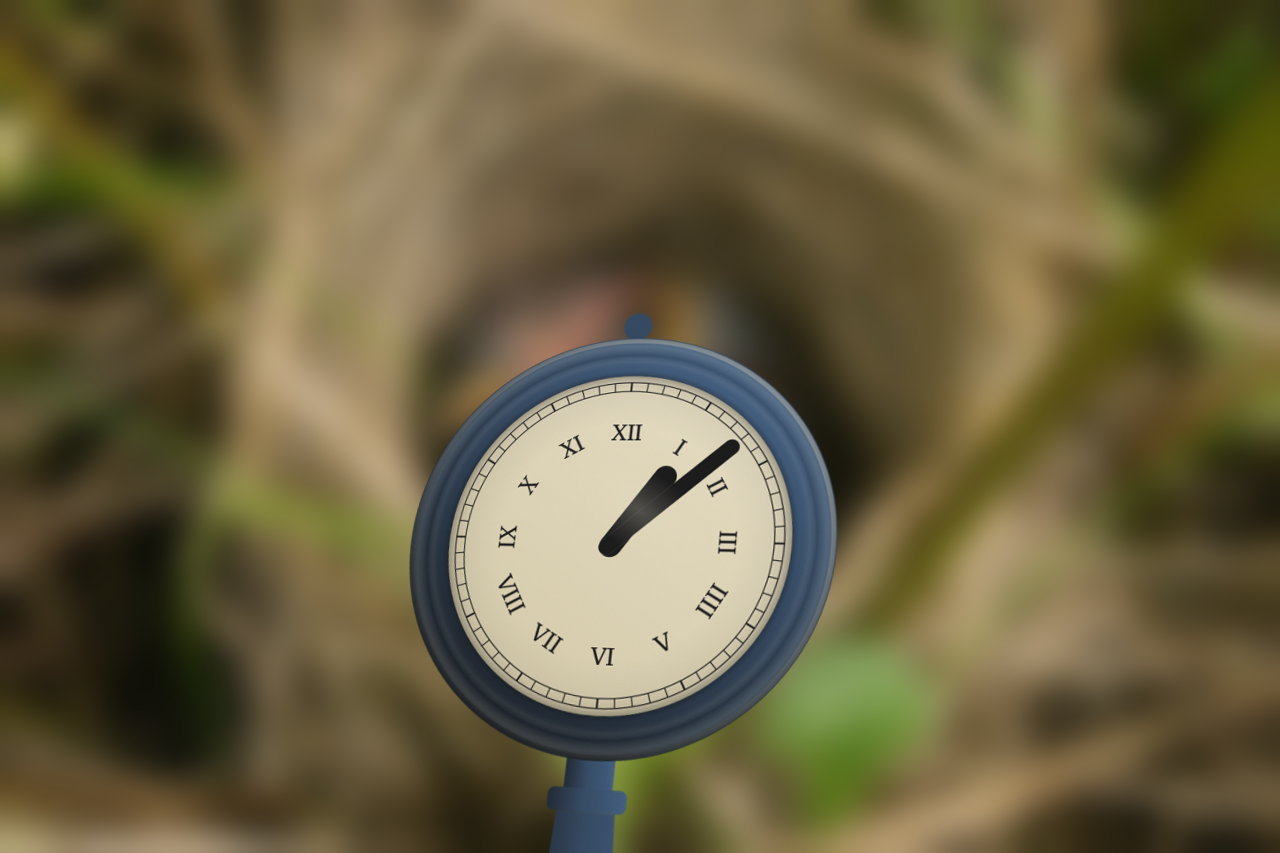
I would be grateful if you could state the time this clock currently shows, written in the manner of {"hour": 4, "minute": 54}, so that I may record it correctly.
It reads {"hour": 1, "minute": 8}
